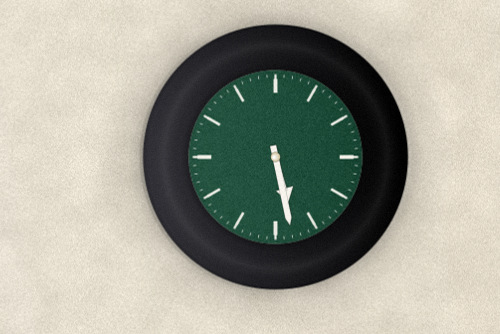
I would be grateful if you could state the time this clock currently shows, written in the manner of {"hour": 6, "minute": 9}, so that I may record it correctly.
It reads {"hour": 5, "minute": 28}
